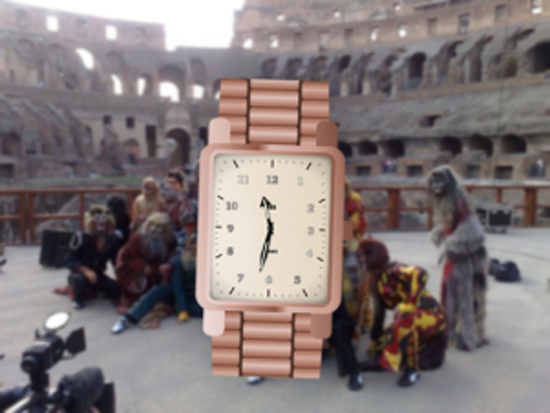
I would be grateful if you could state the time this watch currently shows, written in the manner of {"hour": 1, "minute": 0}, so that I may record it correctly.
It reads {"hour": 11, "minute": 32}
